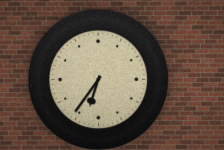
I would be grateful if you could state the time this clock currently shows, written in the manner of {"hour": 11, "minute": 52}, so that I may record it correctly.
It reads {"hour": 6, "minute": 36}
